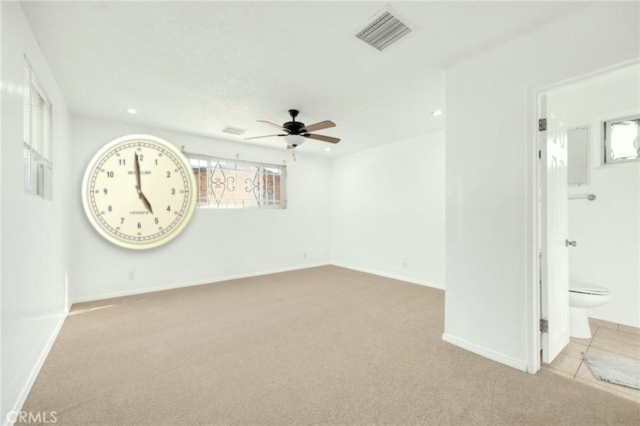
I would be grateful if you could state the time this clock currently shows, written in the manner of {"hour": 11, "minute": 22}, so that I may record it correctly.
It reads {"hour": 4, "minute": 59}
